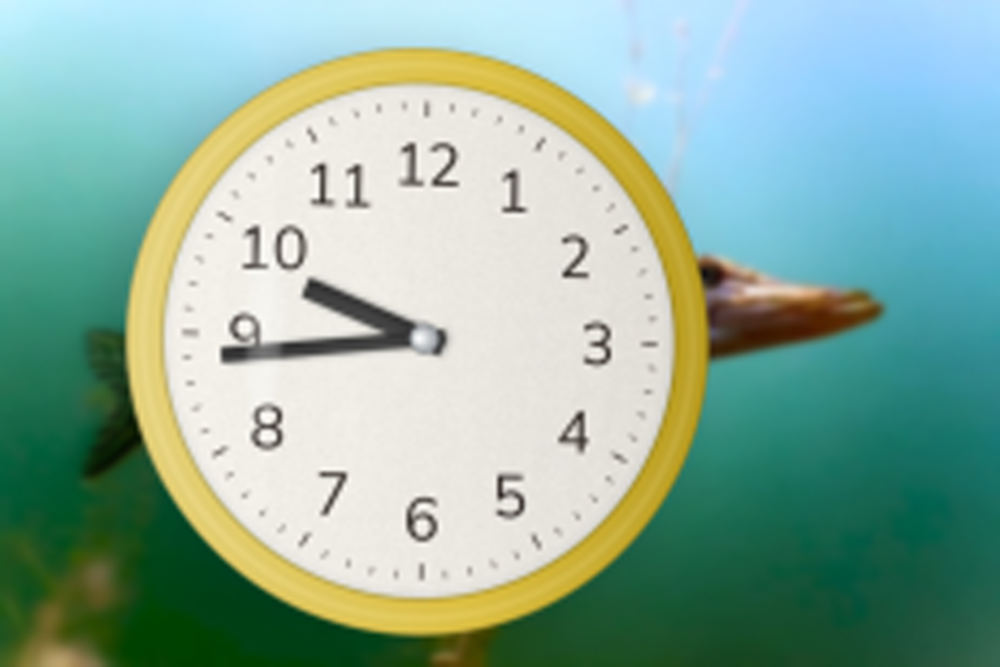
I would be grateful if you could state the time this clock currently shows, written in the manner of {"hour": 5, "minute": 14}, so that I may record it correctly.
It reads {"hour": 9, "minute": 44}
